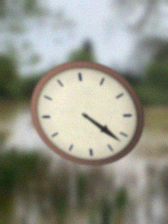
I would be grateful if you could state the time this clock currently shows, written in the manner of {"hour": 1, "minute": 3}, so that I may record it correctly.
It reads {"hour": 4, "minute": 22}
